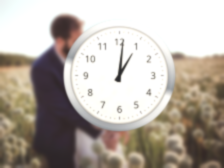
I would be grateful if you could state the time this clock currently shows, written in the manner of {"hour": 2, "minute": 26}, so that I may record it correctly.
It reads {"hour": 1, "minute": 1}
